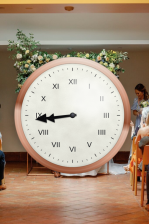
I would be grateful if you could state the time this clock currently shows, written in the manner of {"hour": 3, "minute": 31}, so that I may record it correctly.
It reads {"hour": 8, "minute": 44}
